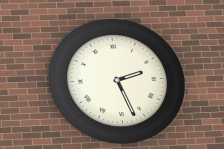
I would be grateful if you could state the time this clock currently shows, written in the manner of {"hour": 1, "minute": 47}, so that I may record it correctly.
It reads {"hour": 2, "minute": 27}
